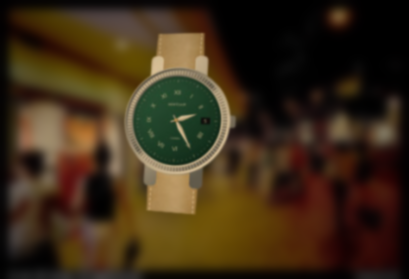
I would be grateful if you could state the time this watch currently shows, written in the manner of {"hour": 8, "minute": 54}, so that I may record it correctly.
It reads {"hour": 2, "minute": 25}
